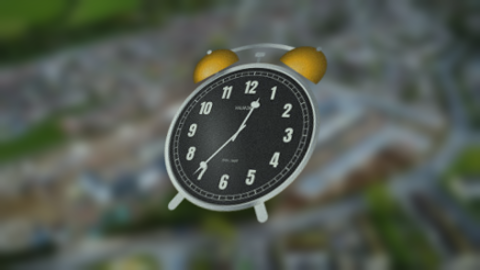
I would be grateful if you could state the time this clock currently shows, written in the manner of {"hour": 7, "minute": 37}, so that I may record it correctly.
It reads {"hour": 12, "minute": 36}
